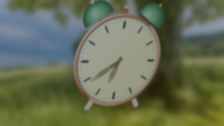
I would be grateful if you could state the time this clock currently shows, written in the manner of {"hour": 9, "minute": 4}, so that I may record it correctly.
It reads {"hour": 6, "minute": 39}
